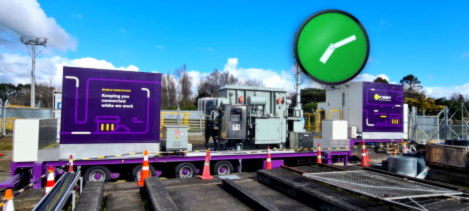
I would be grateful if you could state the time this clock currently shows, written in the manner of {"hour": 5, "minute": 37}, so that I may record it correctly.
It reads {"hour": 7, "minute": 11}
